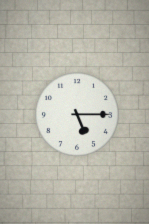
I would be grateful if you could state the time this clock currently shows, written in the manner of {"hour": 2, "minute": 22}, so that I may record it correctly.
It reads {"hour": 5, "minute": 15}
